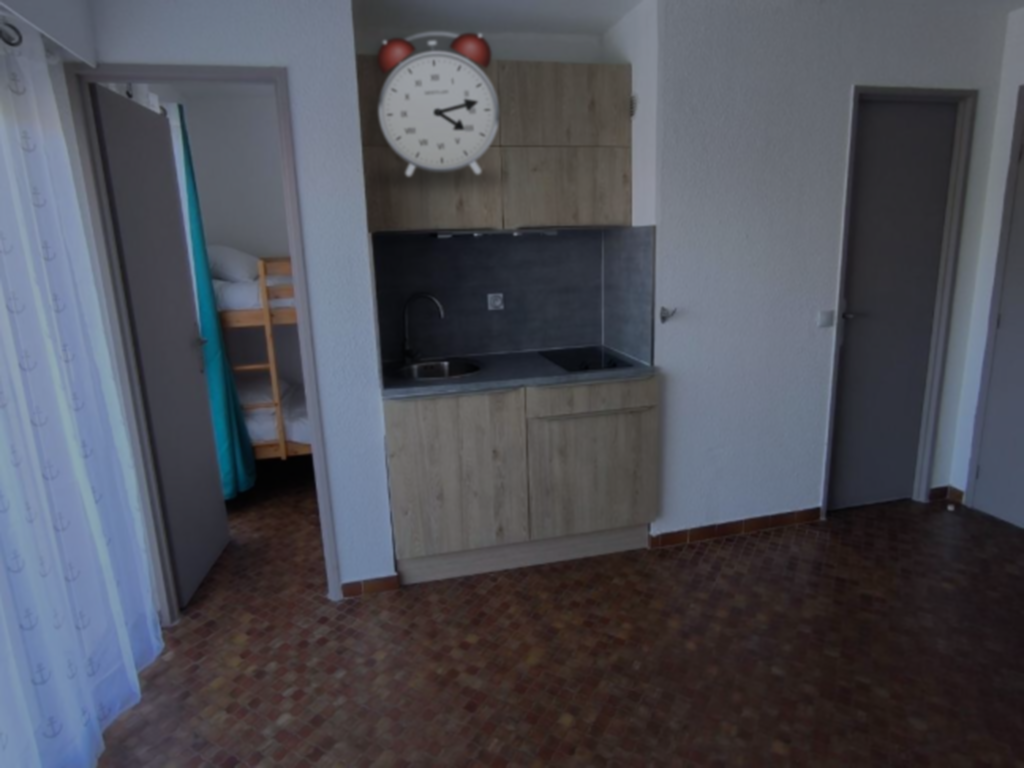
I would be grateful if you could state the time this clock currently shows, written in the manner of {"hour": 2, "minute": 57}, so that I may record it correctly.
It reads {"hour": 4, "minute": 13}
